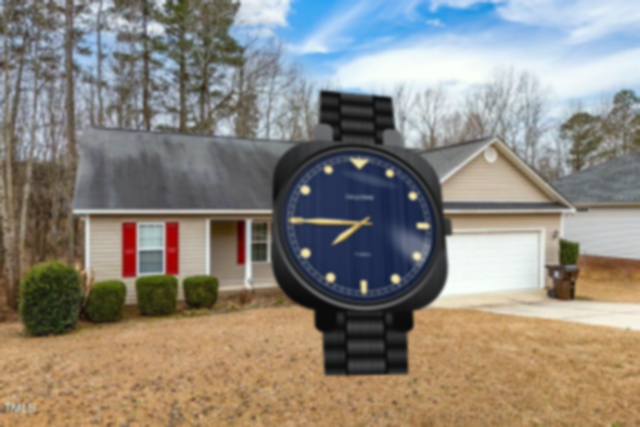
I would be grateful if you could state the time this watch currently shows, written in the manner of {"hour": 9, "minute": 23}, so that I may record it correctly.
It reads {"hour": 7, "minute": 45}
